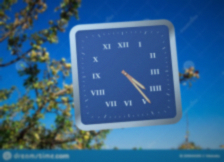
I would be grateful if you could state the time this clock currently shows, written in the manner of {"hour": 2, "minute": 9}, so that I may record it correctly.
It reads {"hour": 4, "minute": 24}
